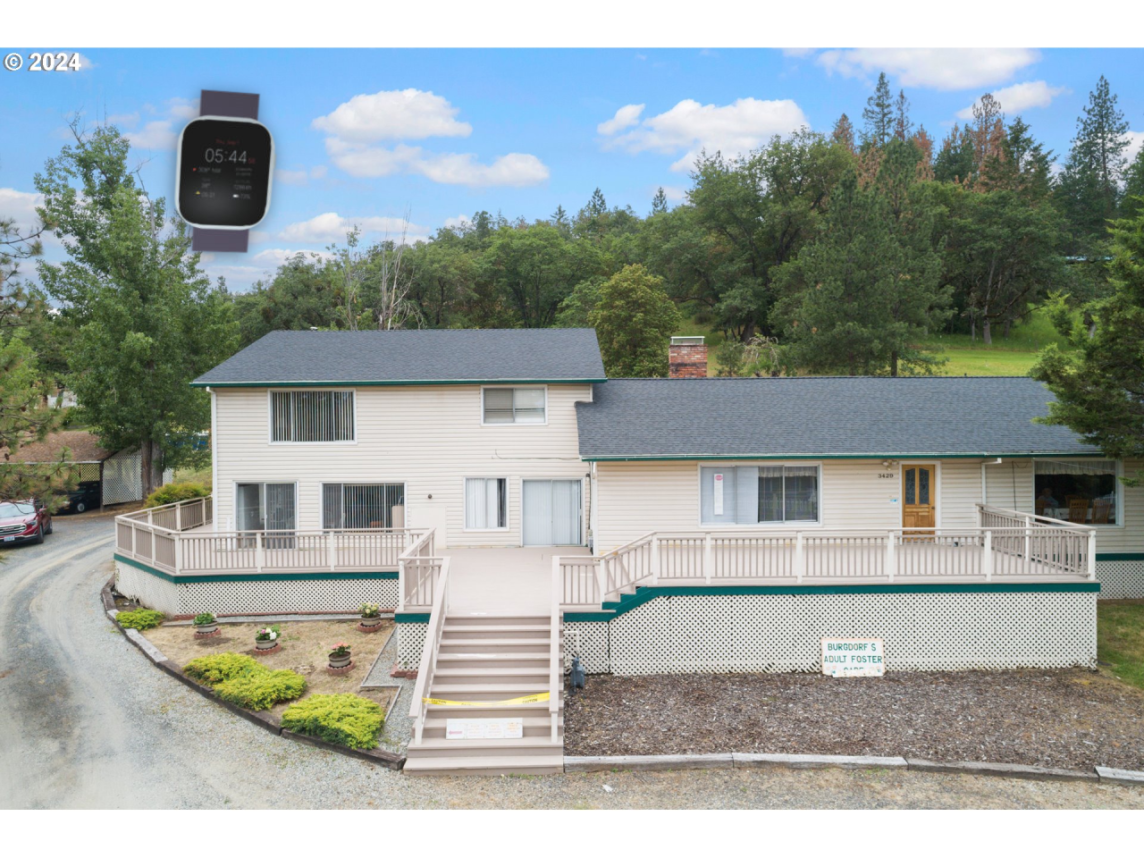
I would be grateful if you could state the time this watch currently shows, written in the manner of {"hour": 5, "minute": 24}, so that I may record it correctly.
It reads {"hour": 5, "minute": 44}
